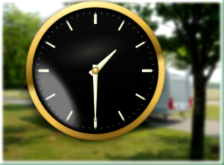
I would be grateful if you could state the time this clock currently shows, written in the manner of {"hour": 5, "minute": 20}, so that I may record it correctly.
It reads {"hour": 1, "minute": 30}
